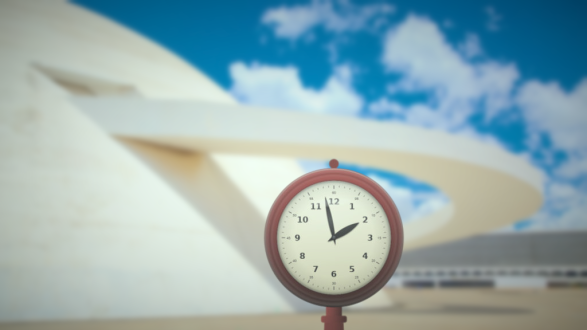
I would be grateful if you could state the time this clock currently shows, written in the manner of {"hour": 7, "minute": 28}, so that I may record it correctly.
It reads {"hour": 1, "minute": 58}
